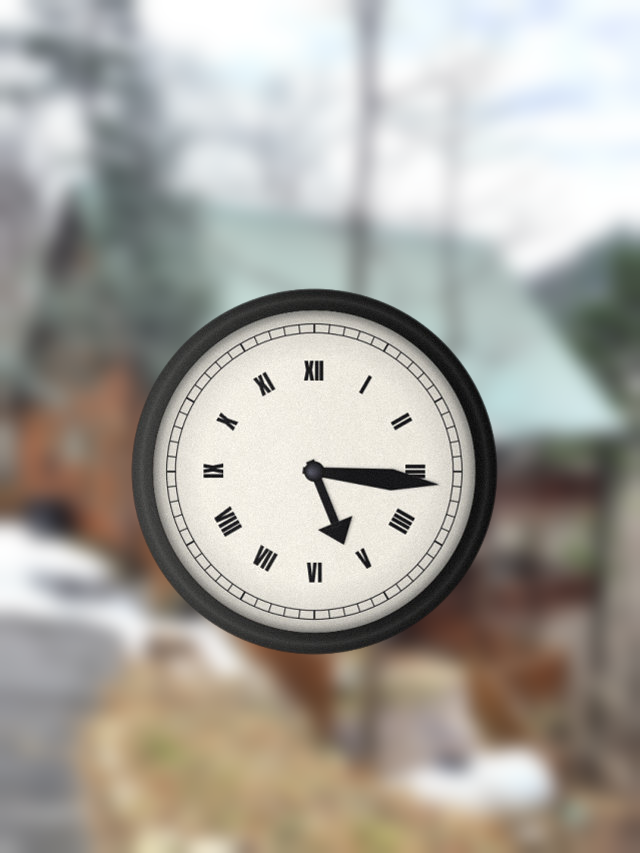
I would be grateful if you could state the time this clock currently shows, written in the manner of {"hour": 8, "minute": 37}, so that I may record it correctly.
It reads {"hour": 5, "minute": 16}
